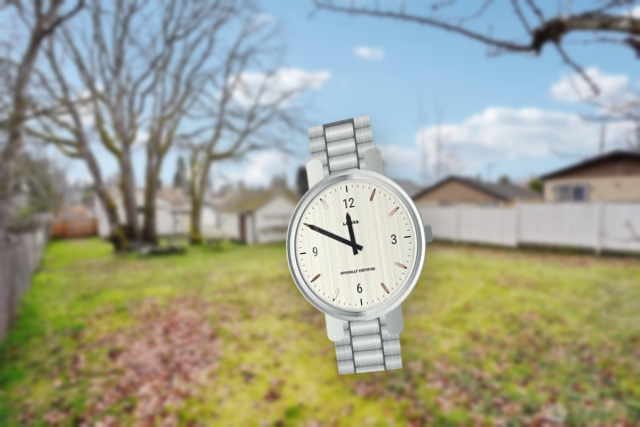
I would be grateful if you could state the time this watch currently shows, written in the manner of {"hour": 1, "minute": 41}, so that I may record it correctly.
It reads {"hour": 11, "minute": 50}
